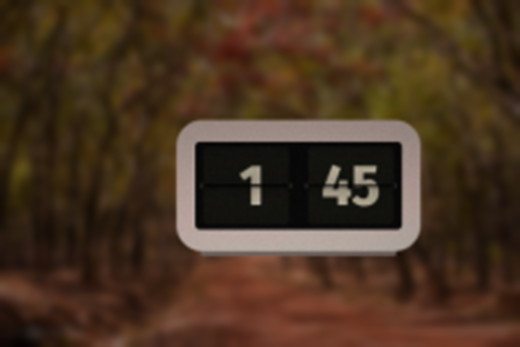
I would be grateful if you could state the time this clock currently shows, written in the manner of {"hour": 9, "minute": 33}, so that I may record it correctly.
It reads {"hour": 1, "minute": 45}
